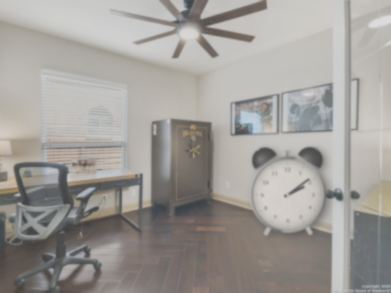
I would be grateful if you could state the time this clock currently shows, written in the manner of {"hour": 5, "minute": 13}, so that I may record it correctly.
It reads {"hour": 2, "minute": 9}
